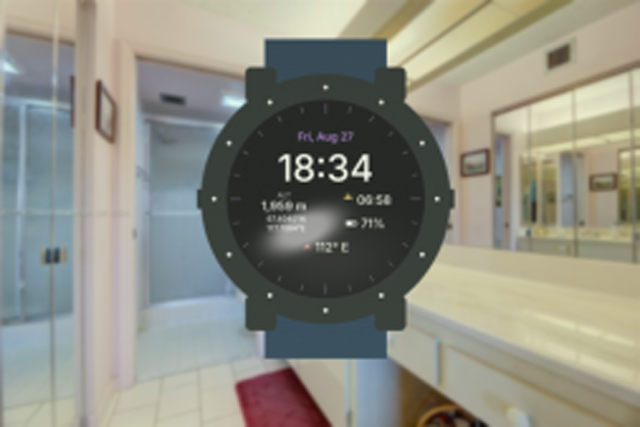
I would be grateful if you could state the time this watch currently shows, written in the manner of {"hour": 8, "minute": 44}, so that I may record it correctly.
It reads {"hour": 18, "minute": 34}
